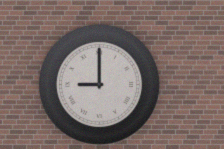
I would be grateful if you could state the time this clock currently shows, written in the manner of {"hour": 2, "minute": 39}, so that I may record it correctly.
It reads {"hour": 9, "minute": 0}
